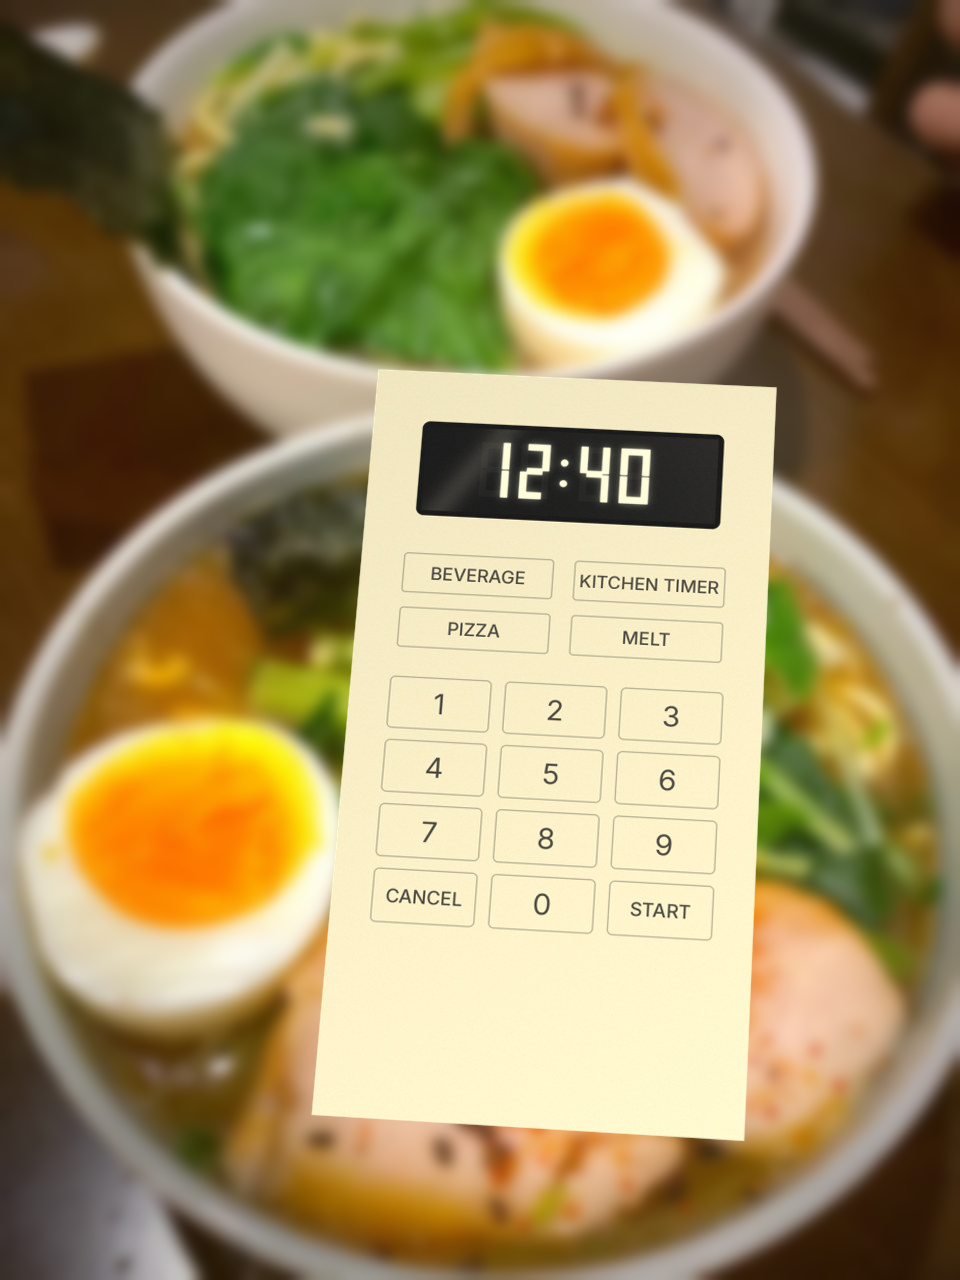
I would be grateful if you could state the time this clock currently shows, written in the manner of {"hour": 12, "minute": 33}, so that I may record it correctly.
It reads {"hour": 12, "minute": 40}
